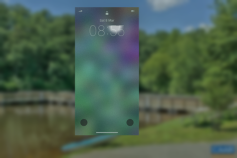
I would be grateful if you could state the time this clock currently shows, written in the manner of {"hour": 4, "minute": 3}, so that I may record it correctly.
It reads {"hour": 8, "minute": 55}
